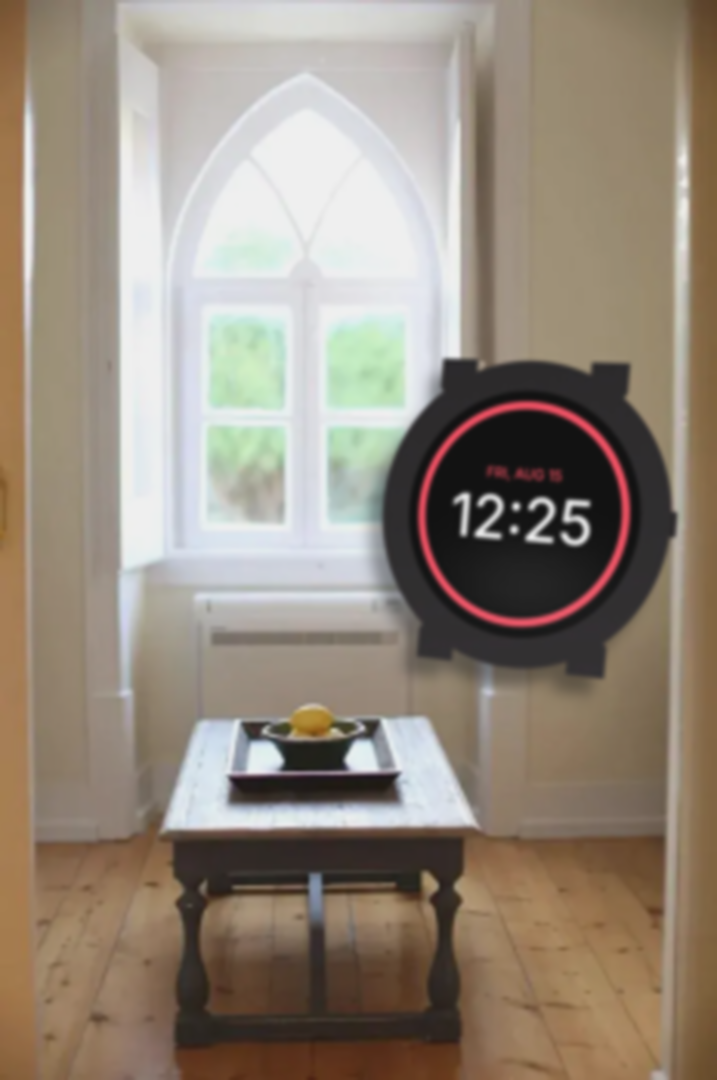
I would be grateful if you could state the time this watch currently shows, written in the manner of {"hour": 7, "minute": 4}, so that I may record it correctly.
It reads {"hour": 12, "minute": 25}
